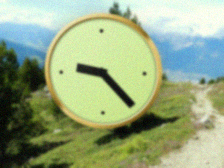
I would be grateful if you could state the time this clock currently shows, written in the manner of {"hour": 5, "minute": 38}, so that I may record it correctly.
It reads {"hour": 9, "minute": 23}
